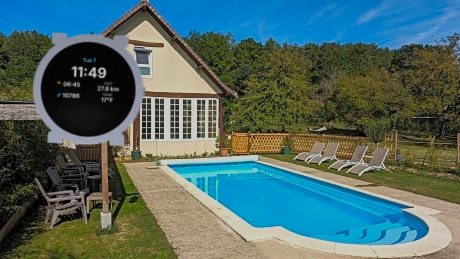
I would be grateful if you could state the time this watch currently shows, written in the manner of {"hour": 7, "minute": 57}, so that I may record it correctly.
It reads {"hour": 11, "minute": 49}
